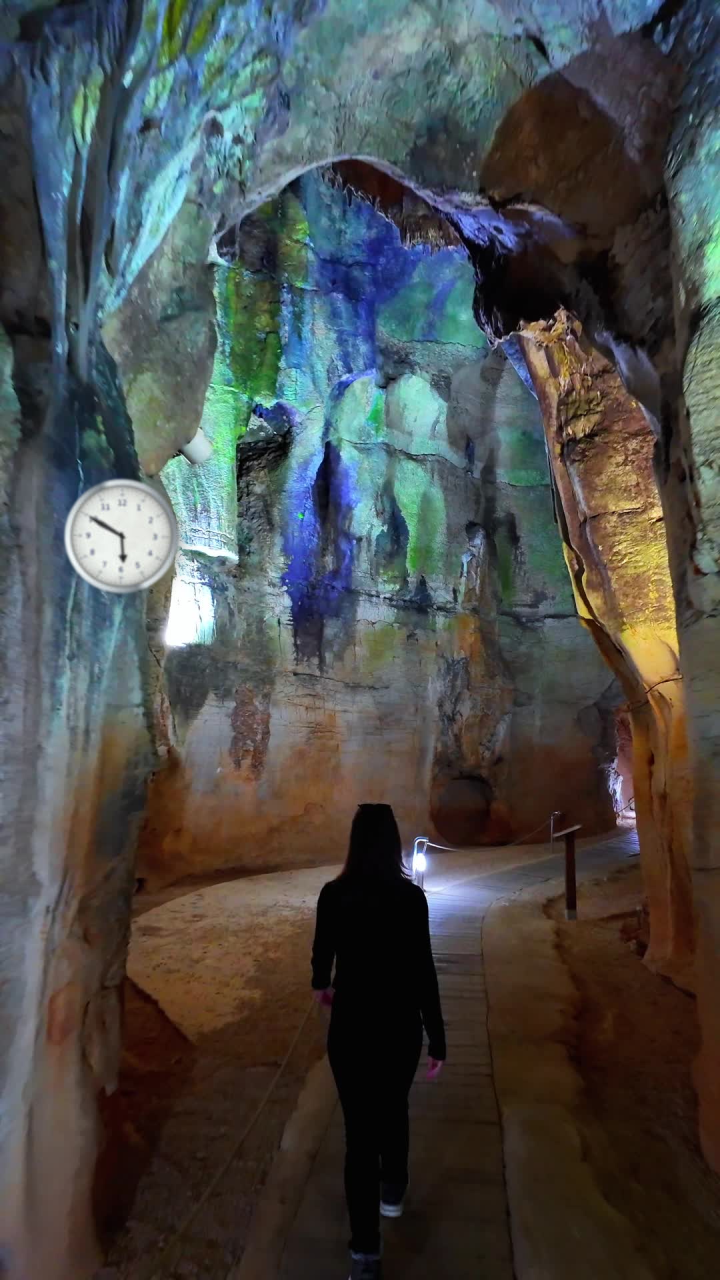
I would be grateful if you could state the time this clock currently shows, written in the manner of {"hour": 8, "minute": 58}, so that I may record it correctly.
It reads {"hour": 5, "minute": 50}
